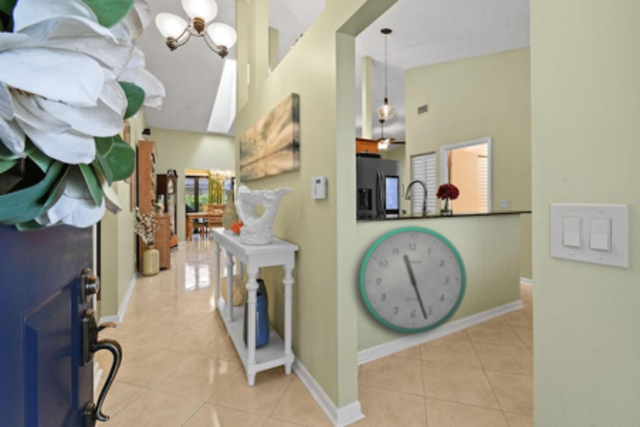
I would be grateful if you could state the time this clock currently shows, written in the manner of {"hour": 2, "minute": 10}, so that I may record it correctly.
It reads {"hour": 11, "minute": 27}
